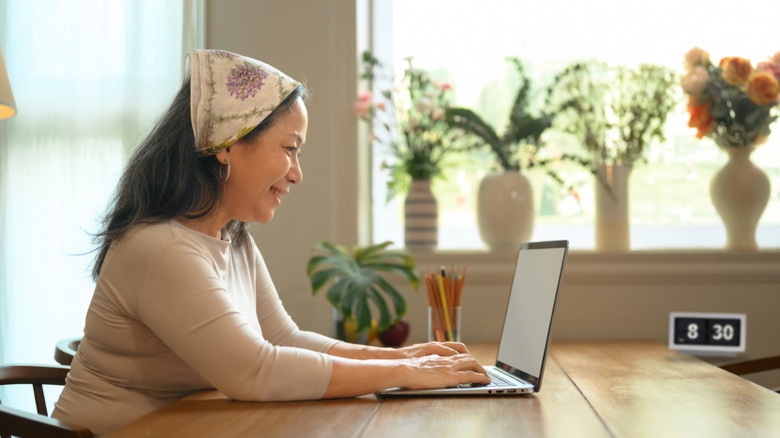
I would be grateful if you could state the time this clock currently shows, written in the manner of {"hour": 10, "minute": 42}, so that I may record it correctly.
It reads {"hour": 8, "minute": 30}
